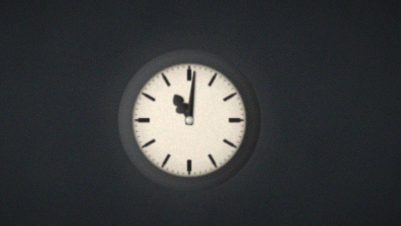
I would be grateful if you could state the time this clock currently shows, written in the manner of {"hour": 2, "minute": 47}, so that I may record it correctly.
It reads {"hour": 11, "minute": 1}
